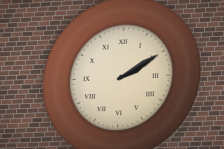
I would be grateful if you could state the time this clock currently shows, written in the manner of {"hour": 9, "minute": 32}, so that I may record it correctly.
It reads {"hour": 2, "minute": 10}
